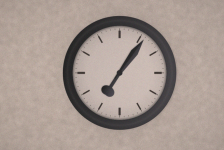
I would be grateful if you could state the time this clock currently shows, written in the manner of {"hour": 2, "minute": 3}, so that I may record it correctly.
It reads {"hour": 7, "minute": 6}
